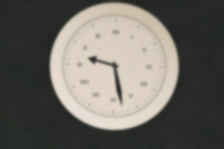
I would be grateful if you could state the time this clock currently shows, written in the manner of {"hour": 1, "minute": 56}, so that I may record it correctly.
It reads {"hour": 9, "minute": 28}
